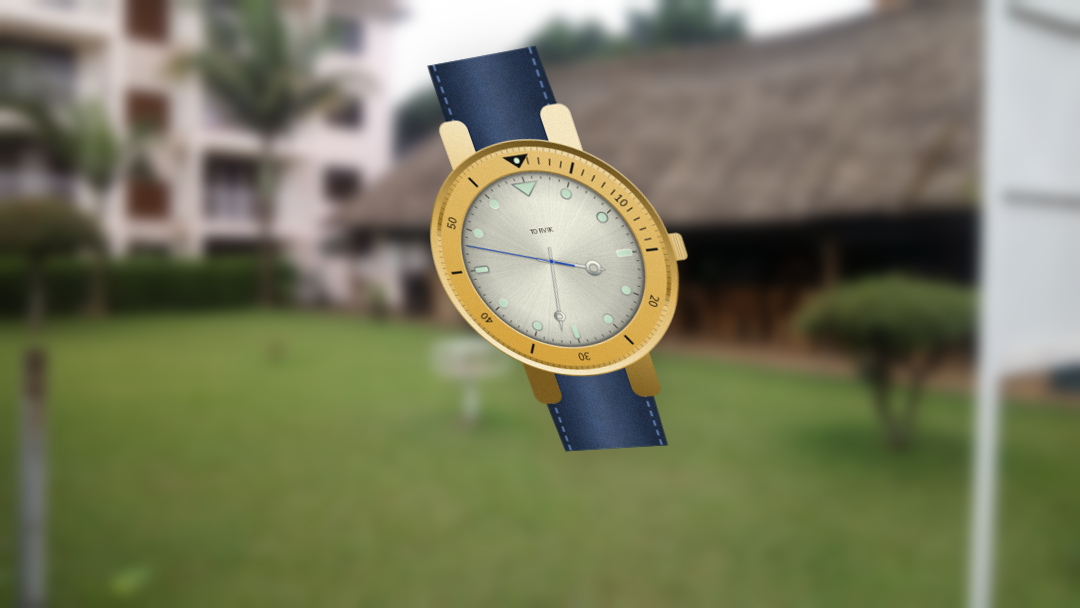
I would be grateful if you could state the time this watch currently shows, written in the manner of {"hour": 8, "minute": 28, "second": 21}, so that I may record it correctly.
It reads {"hour": 3, "minute": 31, "second": 48}
